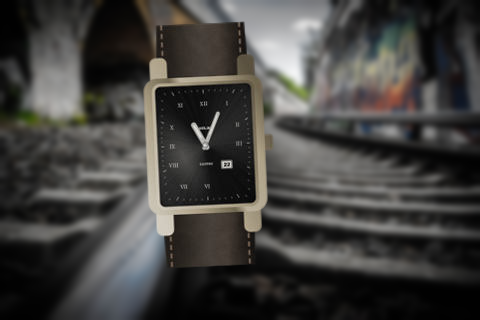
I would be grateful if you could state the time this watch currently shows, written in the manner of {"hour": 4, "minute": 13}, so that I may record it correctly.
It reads {"hour": 11, "minute": 4}
